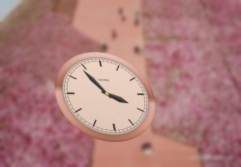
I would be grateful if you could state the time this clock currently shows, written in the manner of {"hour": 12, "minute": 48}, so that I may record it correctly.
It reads {"hour": 3, "minute": 54}
